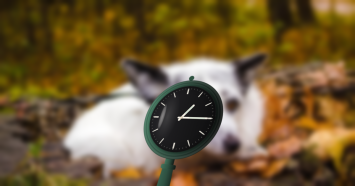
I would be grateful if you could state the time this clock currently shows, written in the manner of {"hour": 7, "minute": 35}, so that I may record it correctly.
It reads {"hour": 1, "minute": 15}
